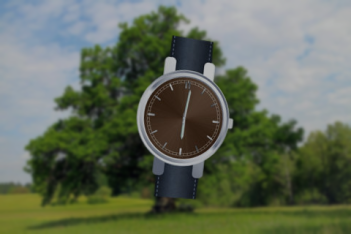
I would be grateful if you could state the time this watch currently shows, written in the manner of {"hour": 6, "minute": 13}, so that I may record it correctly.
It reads {"hour": 6, "minute": 1}
